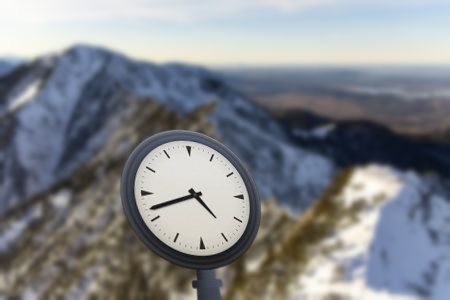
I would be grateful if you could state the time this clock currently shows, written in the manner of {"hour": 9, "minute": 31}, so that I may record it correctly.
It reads {"hour": 4, "minute": 42}
